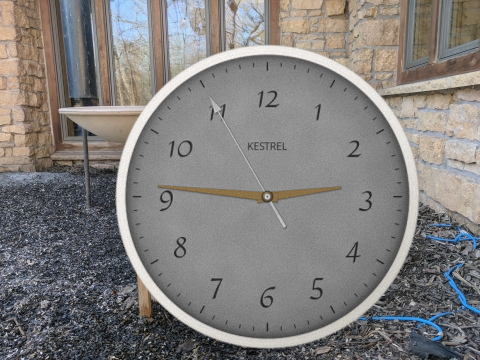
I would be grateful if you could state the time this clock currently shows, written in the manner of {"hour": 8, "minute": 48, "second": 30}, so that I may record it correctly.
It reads {"hour": 2, "minute": 45, "second": 55}
